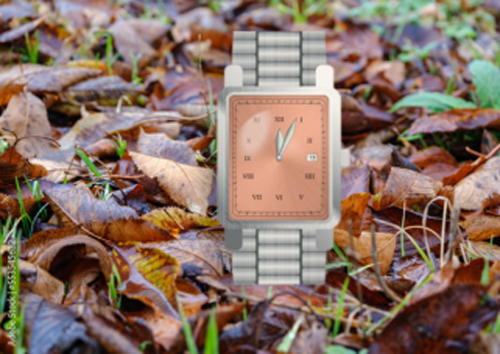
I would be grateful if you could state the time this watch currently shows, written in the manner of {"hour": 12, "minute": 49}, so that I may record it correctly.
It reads {"hour": 12, "minute": 4}
